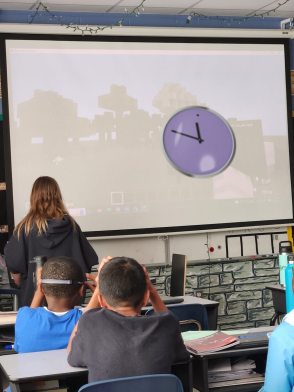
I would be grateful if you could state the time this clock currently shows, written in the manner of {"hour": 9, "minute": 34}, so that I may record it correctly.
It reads {"hour": 11, "minute": 48}
